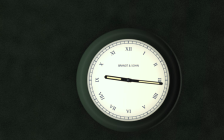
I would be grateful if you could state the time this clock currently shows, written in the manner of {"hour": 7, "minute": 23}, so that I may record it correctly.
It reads {"hour": 9, "minute": 16}
